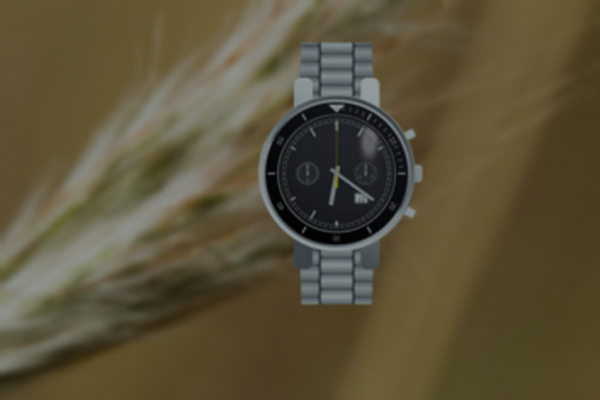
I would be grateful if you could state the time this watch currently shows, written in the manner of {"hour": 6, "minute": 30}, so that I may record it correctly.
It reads {"hour": 6, "minute": 21}
